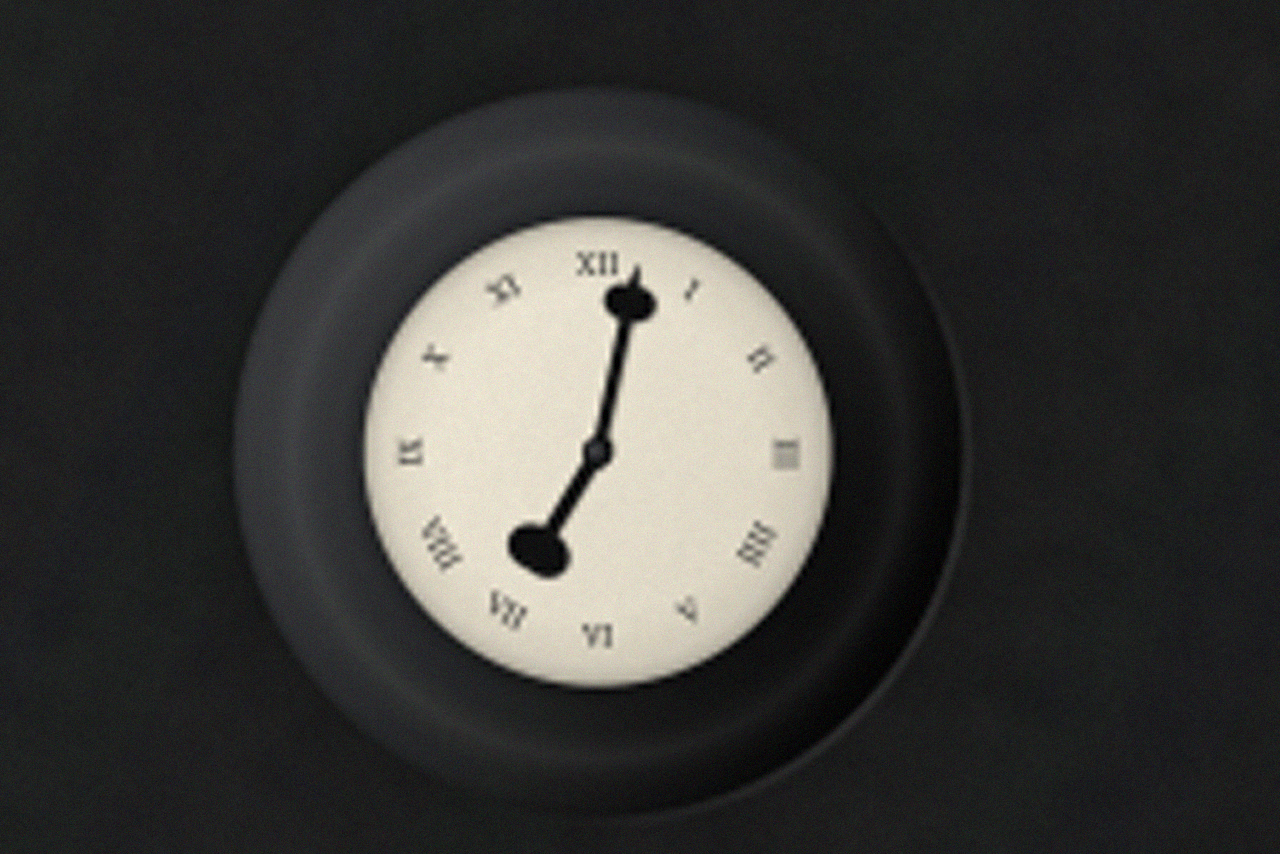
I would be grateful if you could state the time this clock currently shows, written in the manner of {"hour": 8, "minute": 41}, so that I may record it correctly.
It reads {"hour": 7, "minute": 2}
